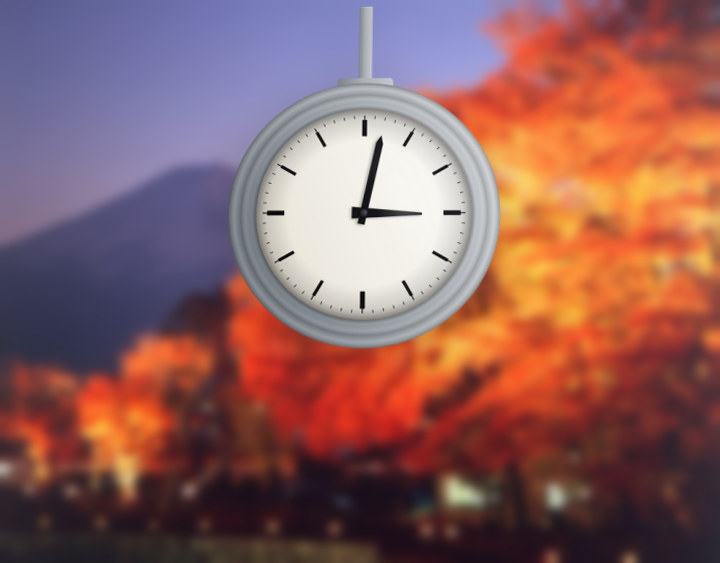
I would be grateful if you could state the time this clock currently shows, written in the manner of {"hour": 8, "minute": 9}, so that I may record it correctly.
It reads {"hour": 3, "minute": 2}
